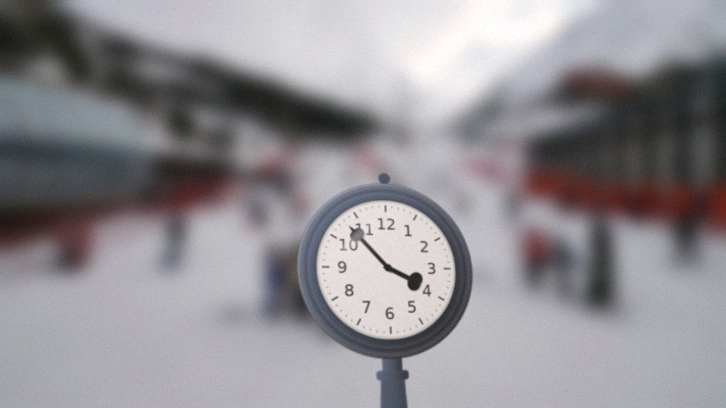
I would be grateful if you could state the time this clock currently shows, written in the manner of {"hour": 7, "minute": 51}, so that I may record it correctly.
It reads {"hour": 3, "minute": 53}
